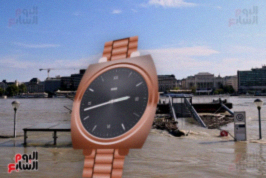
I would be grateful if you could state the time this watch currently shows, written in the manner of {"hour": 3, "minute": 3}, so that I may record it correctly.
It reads {"hour": 2, "minute": 43}
